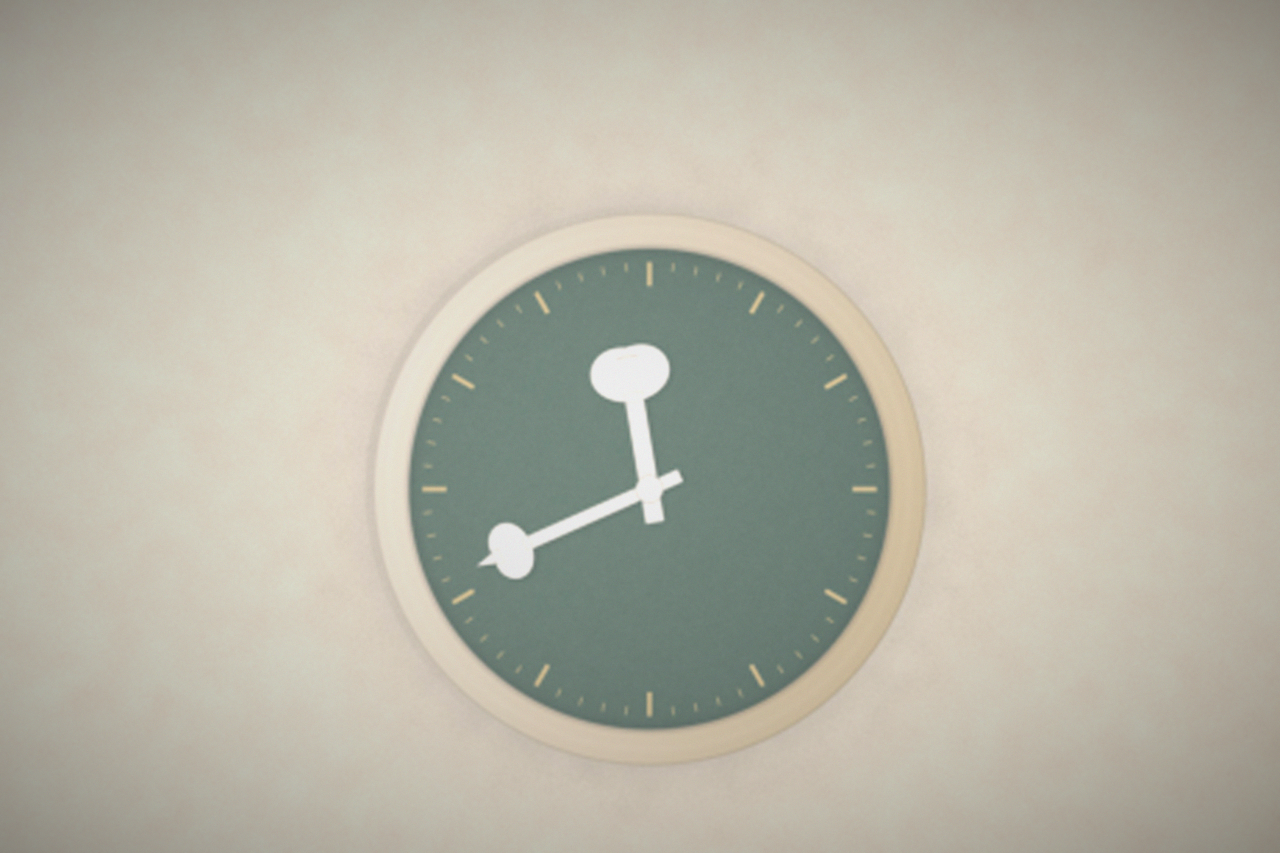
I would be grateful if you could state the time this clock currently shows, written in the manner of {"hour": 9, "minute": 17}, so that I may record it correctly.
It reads {"hour": 11, "minute": 41}
